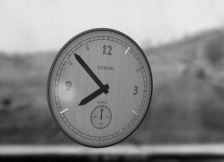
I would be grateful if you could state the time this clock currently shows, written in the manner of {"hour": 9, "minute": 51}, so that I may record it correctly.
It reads {"hour": 7, "minute": 52}
